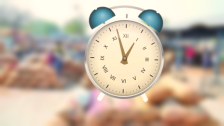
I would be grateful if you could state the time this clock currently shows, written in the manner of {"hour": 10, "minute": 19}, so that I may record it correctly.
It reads {"hour": 12, "minute": 57}
